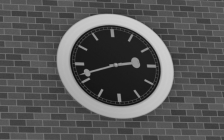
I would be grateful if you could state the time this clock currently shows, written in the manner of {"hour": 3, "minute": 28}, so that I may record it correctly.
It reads {"hour": 2, "minute": 42}
